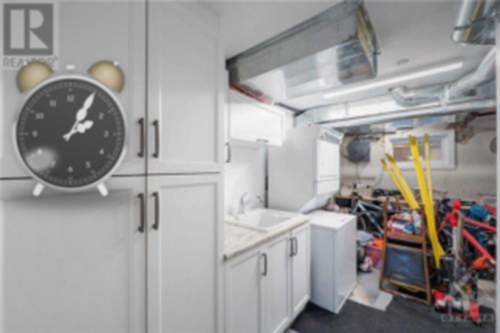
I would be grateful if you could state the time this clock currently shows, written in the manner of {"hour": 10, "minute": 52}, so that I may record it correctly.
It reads {"hour": 2, "minute": 5}
